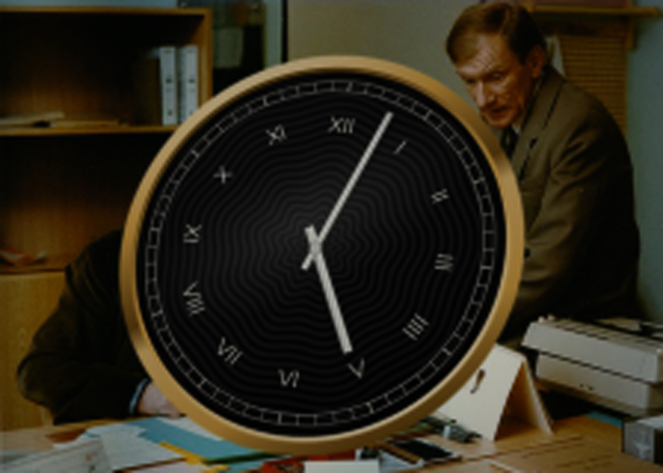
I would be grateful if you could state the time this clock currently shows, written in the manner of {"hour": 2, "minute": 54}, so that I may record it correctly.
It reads {"hour": 5, "minute": 3}
